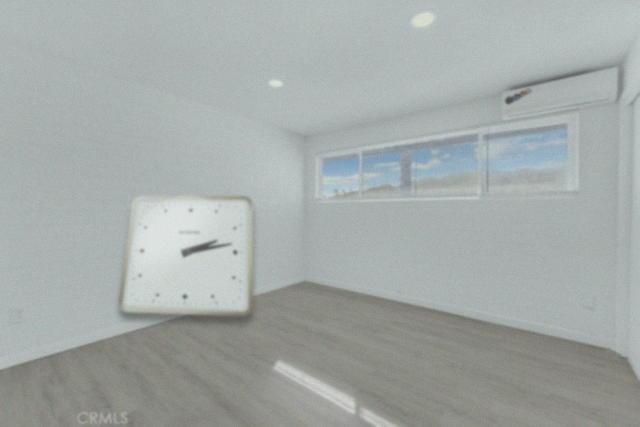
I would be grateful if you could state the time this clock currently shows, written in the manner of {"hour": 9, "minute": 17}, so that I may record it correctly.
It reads {"hour": 2, "minute": 13}
